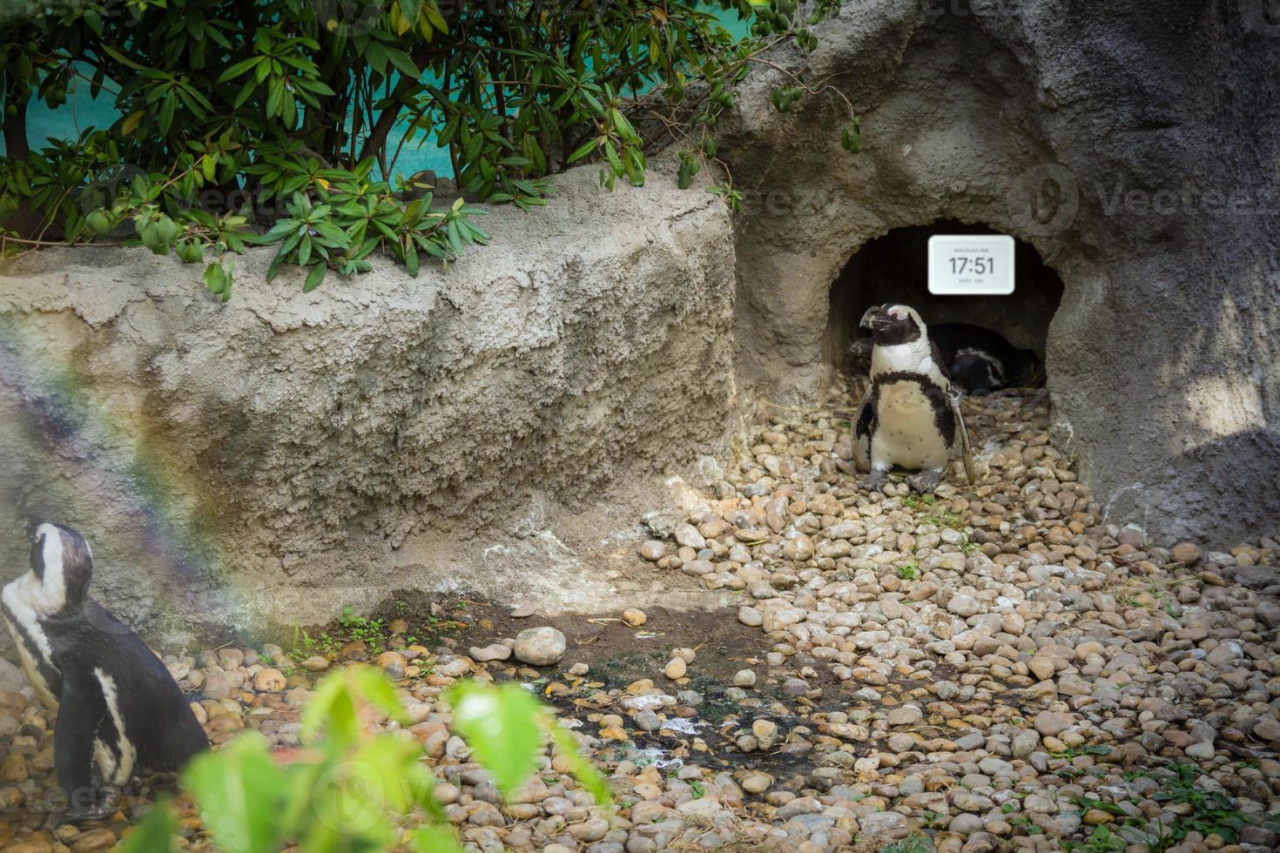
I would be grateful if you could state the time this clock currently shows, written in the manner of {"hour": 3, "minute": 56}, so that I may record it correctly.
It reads {"hour": 17, "minute": 51}
